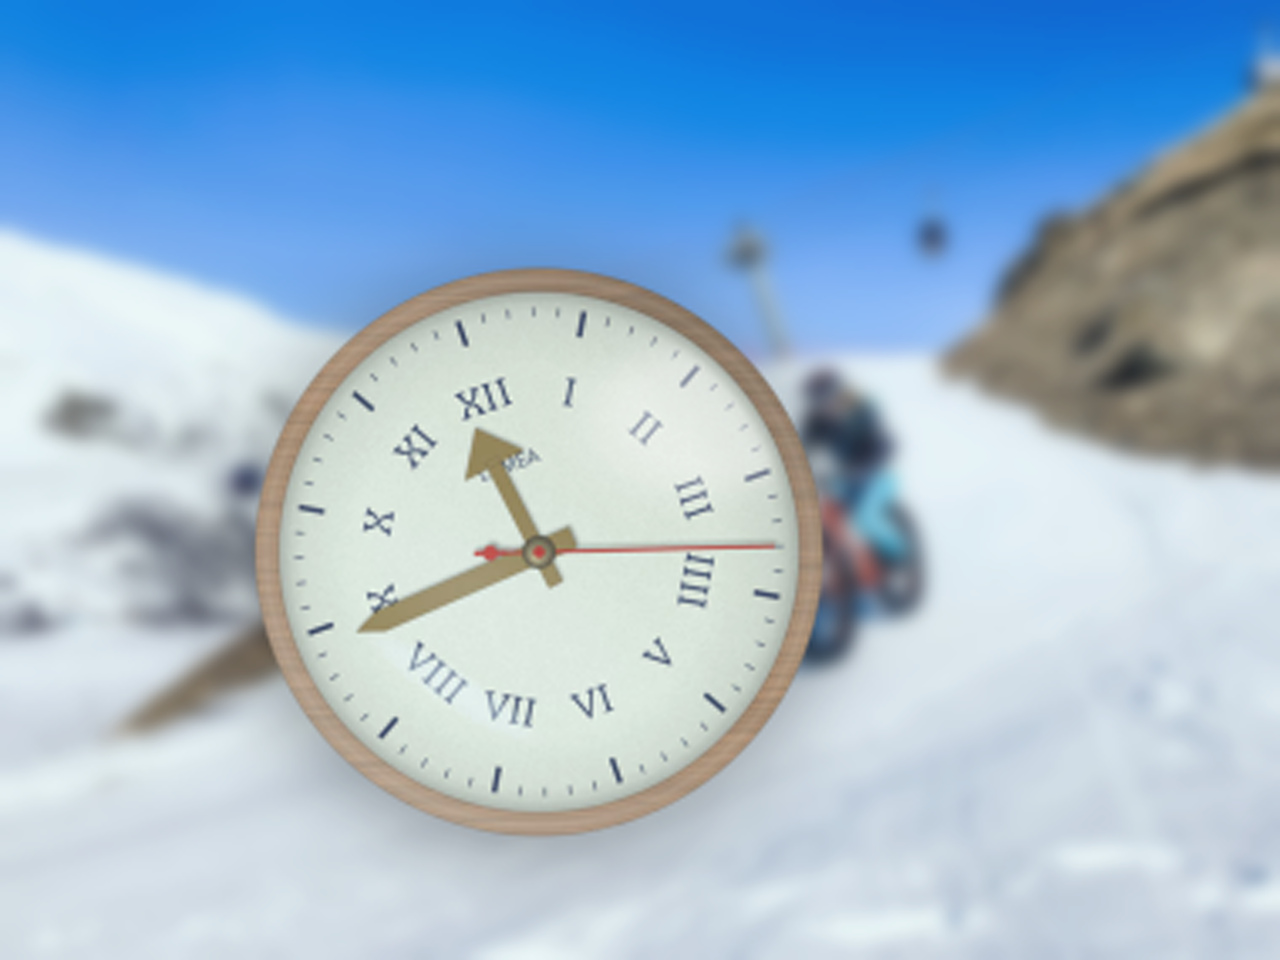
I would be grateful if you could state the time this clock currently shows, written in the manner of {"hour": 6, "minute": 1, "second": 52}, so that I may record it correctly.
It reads {"hour": 11, "minute": 44, "second": 18}
